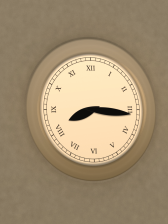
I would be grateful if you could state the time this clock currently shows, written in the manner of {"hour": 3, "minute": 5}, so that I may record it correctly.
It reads {"hour": 8, "minute": 16}
